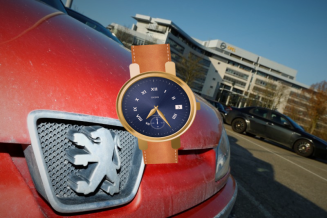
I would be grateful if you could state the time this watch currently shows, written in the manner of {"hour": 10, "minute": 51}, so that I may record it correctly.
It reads {"hour": 7, "minute": 25}
